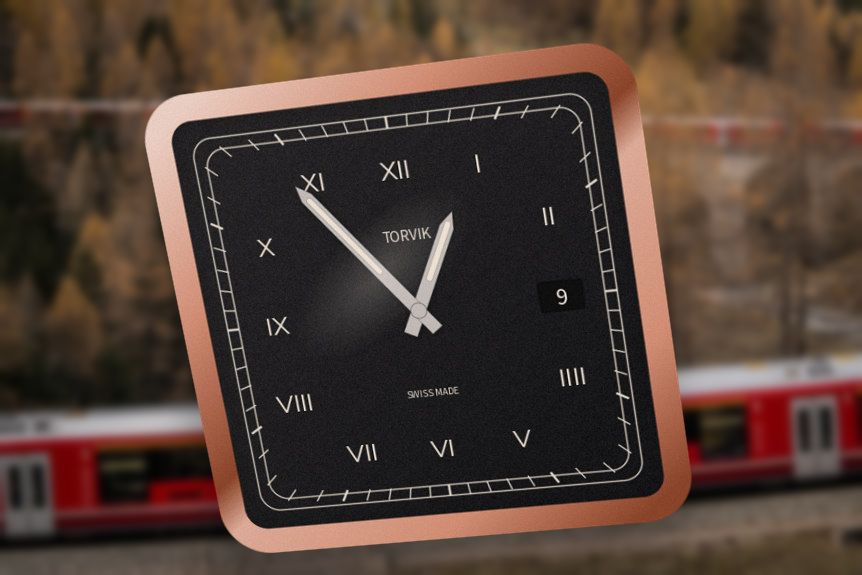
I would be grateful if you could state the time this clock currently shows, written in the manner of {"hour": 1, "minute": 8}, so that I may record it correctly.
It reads {"hour": 12, "minute": 54}
